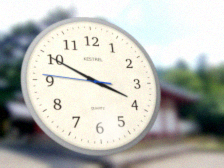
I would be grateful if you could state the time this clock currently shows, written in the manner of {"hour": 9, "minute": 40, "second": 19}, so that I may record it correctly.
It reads {"hour": 3, "minute": 49, "second": 46}
